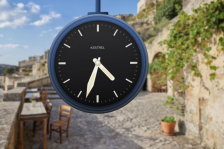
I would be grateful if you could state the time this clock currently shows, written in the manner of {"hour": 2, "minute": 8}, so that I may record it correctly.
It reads {"hour": 4, "minute": 33}
